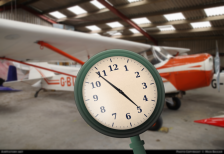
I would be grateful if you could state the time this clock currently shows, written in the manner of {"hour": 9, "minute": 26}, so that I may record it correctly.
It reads {"hour": 4, "minute": 54}
